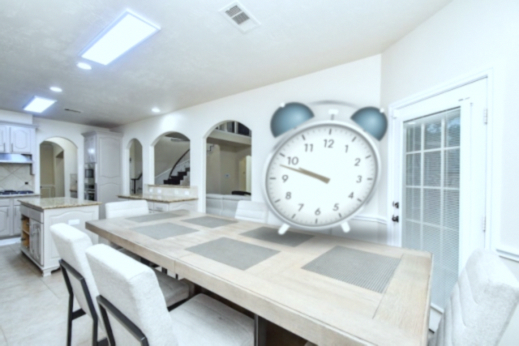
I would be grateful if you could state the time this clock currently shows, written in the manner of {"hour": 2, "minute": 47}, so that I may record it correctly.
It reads {"hour": 9, "minute": 48}
